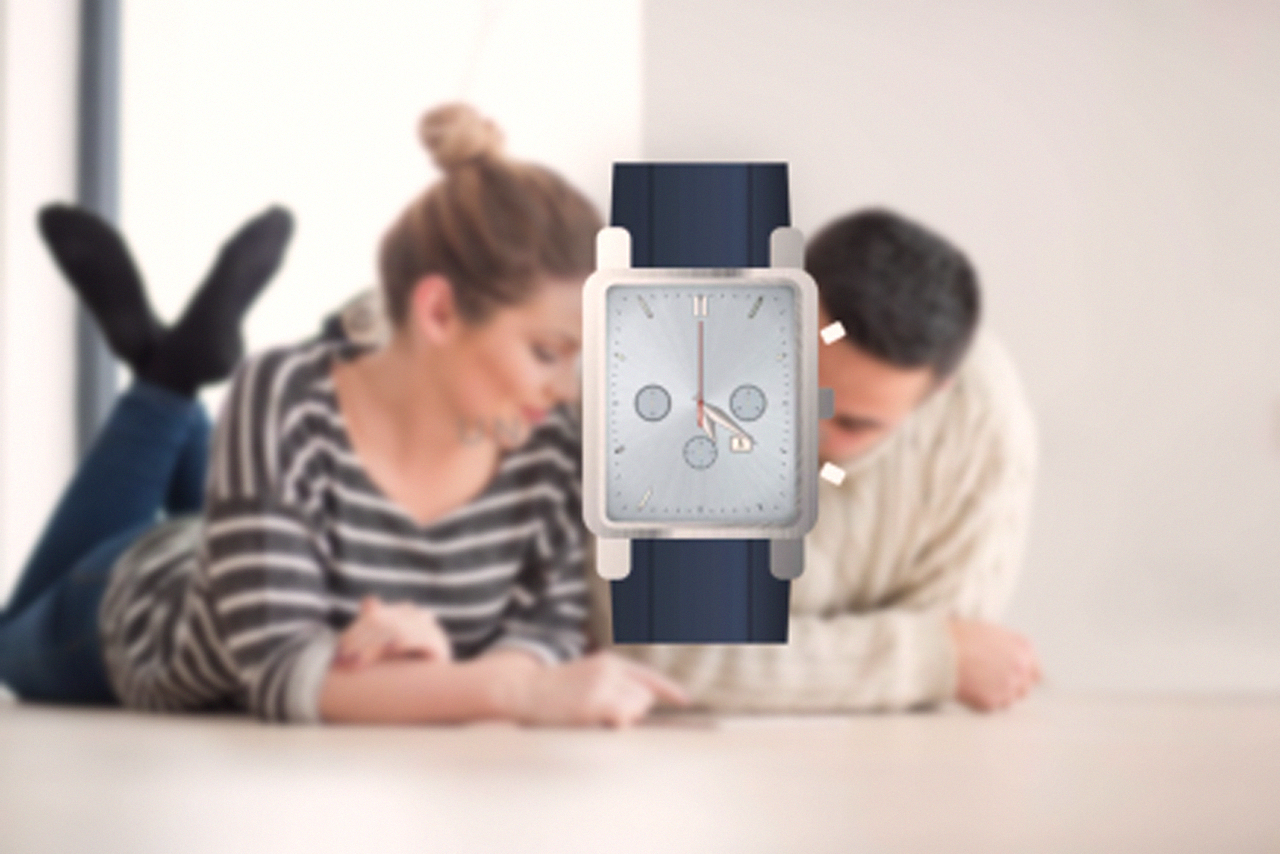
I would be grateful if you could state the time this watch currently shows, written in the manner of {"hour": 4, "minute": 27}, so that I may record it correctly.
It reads {"hour": 5, "minute": 21}
